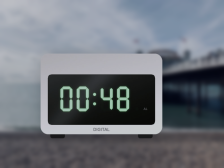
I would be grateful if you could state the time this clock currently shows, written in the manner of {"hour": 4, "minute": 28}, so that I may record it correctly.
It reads {"hour": 0, "minute": 48}
